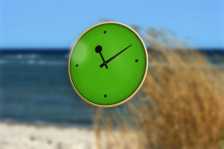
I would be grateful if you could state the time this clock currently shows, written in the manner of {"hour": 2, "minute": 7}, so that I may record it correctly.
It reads {"hour": 11, "minute": 10}
